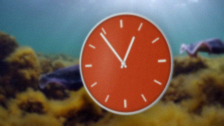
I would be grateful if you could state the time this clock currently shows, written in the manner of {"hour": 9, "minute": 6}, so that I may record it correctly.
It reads {"hour": 12, "minute": 54}
